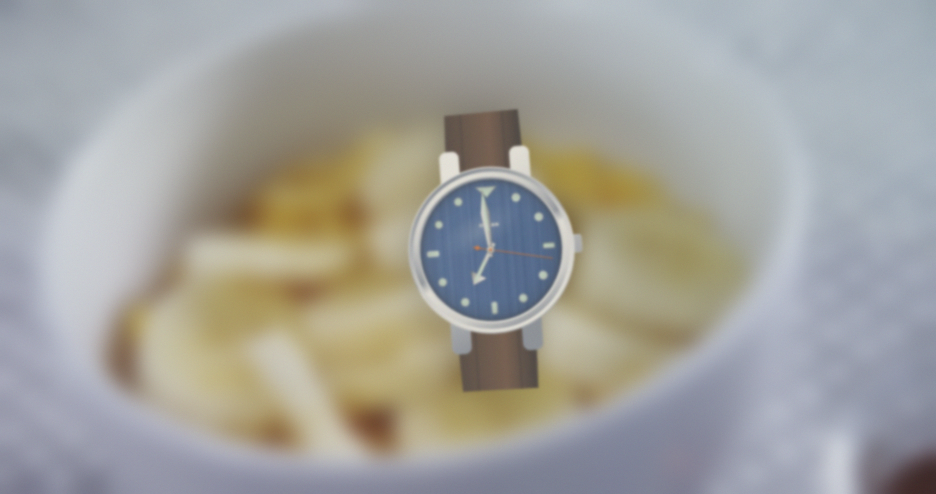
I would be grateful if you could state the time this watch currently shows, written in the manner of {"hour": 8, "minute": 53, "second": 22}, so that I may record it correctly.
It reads {"hour": 6, "minute": 59, "second": 17}
